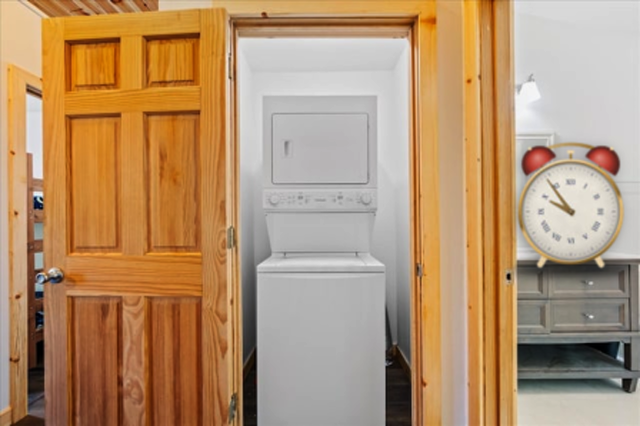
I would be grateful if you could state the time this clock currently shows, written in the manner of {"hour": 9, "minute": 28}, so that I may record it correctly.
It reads {"hour": 9, "minute": 54}
